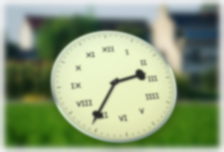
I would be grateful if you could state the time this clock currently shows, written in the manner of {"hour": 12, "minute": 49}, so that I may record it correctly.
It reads {"hour": 2, "minute": 36}
